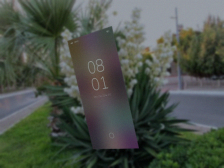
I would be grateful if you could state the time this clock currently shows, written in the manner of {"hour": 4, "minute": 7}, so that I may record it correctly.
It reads {"hour": 8, "minute": 1}
